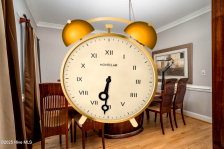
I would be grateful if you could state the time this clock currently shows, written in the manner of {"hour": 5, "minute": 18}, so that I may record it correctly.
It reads {"hour": 6, "minute": 31}
